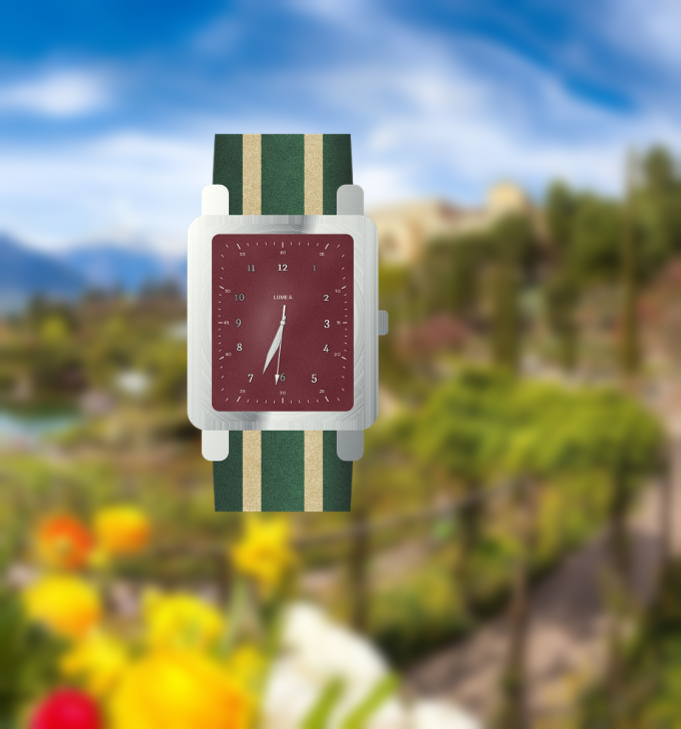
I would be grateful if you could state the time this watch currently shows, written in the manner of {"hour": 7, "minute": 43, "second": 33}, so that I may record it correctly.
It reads {"hour": 6, "minute": 33, "second": 31}
